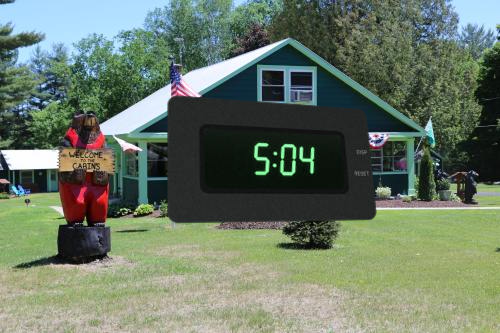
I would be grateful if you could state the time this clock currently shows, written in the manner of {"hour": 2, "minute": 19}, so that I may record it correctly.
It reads {"hour": 5, "minute": 4}
